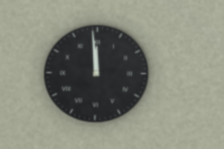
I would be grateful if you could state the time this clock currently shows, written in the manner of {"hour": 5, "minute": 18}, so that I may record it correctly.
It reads {"hour": 11, "minute": 59}
